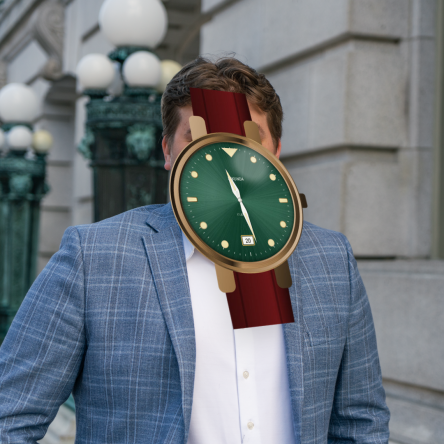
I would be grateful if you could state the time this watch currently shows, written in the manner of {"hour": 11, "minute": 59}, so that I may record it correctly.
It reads {"hour": 11, "minute": 28}
